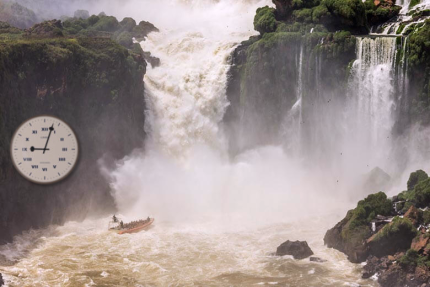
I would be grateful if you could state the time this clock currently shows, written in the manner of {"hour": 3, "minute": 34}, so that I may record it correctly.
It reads {"hour": 9, "minute": 3}
